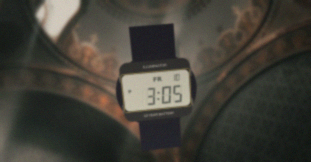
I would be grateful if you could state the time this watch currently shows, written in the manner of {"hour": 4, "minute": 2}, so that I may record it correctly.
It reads {"hour": 3, "minute": 5}
